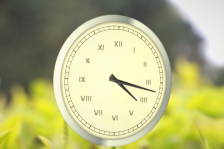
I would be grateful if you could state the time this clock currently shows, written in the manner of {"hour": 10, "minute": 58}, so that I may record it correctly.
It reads {"hour": 4, "minute": 17}
